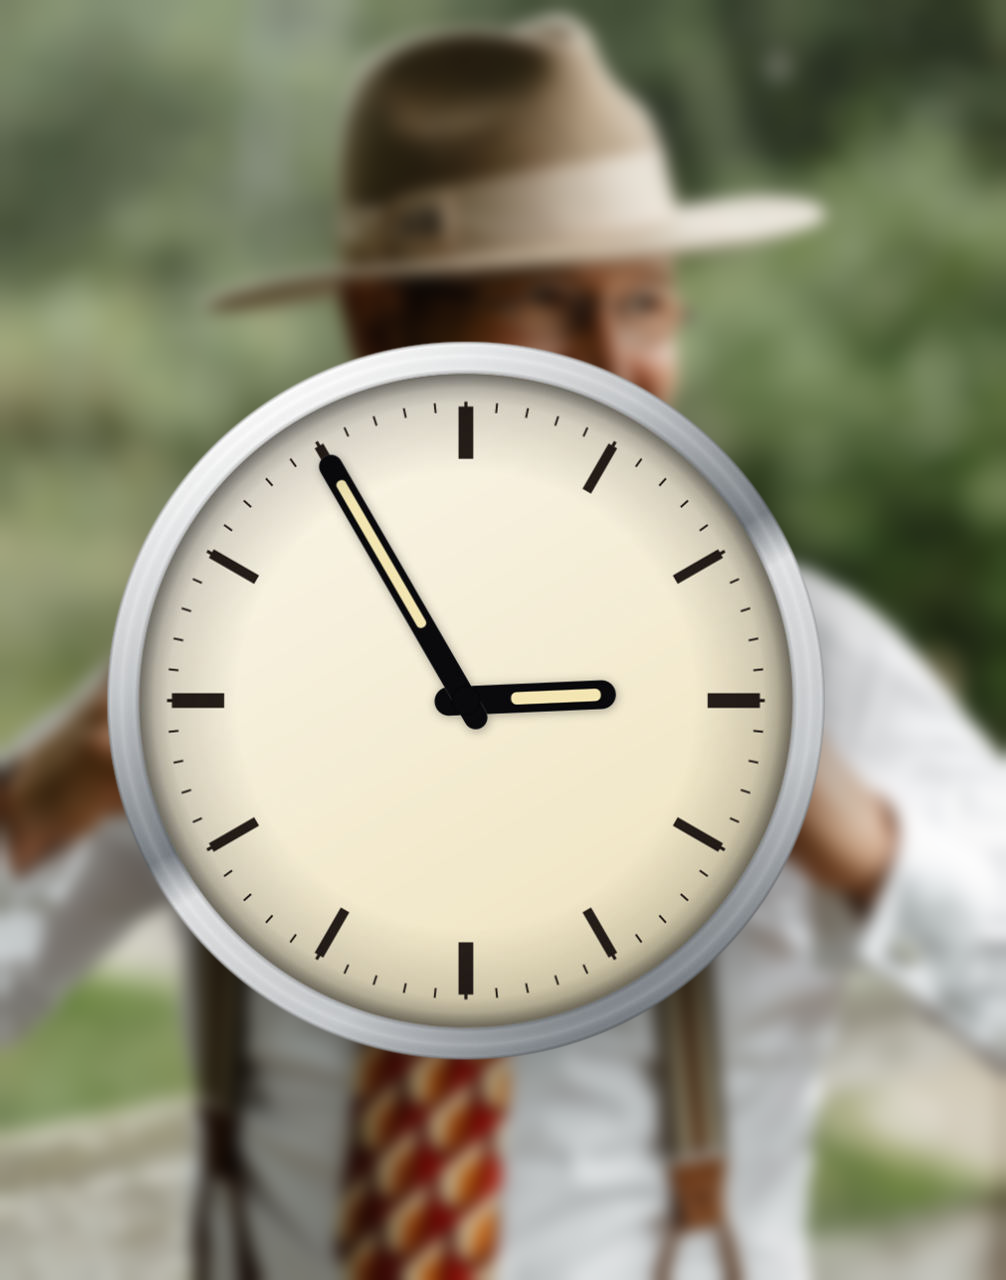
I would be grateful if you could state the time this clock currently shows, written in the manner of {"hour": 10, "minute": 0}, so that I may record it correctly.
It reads {"hour": 2, "minute": 55}
